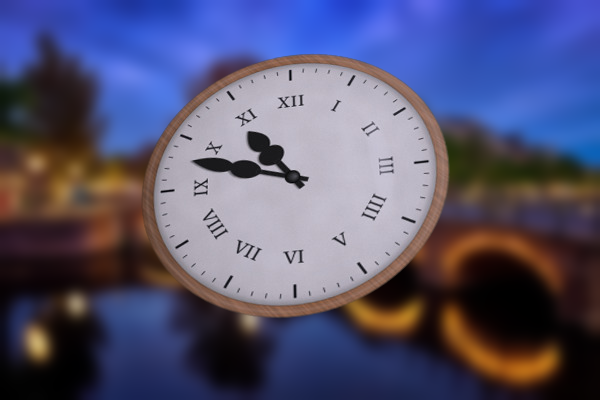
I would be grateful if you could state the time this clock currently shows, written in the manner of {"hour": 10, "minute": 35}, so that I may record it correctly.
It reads {"hour": 10, "minute": 48}
